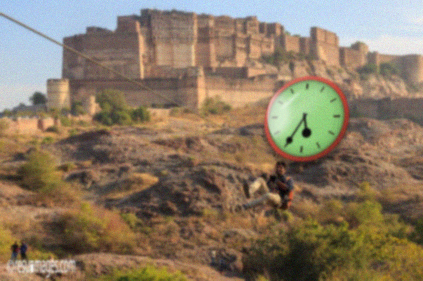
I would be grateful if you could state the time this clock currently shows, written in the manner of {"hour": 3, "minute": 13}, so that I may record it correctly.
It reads {"hour": 5, "minute": 35}
